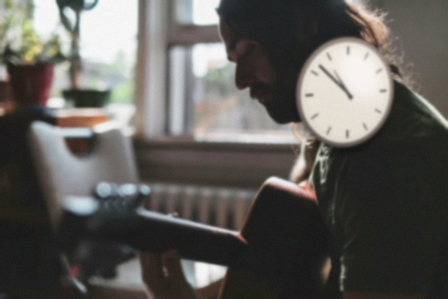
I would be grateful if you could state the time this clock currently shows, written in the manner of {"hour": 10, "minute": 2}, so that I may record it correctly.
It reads {"hour": 10, "minute": 52}
